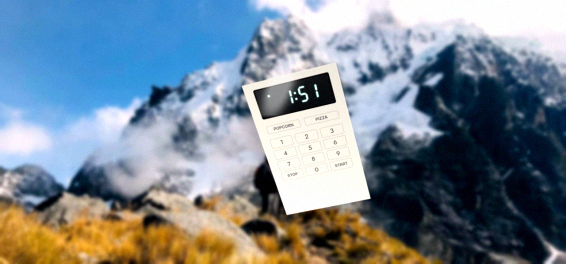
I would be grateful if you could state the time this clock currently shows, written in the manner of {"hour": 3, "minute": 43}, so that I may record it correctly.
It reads {"hour": 1, "minute": 51}
